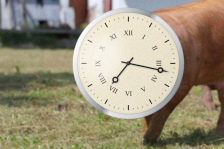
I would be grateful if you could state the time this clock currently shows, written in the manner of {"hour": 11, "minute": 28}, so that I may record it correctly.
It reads {"hour": 7, "minute": 17}
